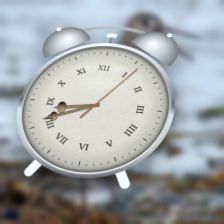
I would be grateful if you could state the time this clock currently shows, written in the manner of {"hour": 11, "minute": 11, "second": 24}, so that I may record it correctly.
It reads {"hour": 8, "minute": 41, "second": 6}
